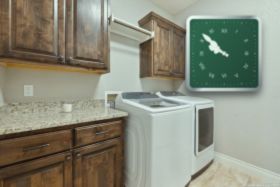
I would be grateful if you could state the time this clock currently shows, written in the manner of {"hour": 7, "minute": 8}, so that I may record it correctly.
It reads {"hour": 9, "minute": 52}
